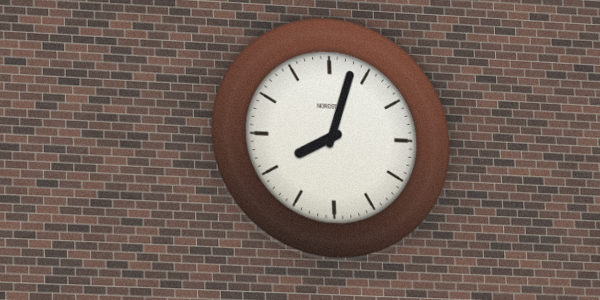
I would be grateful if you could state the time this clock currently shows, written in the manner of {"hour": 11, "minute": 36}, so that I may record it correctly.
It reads {"hour": 8, "minute": 3}
